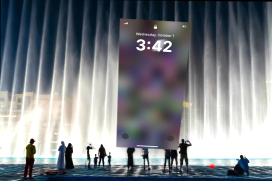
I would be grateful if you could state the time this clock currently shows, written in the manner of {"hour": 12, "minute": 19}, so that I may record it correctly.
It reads {"hour": 3, "minute": 42}
